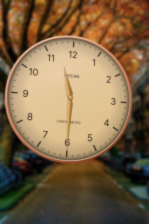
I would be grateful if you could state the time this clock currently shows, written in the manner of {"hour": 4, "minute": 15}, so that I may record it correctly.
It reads {"hour": 11, "minute": 30}
